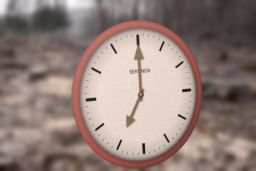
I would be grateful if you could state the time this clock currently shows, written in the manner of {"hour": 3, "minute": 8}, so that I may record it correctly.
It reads {"hour": 7, "minute": 0}
